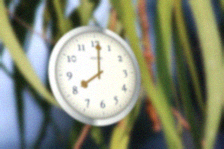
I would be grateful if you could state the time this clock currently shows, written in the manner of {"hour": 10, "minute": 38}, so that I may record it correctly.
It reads {"hour": 8, "minute": 1}
